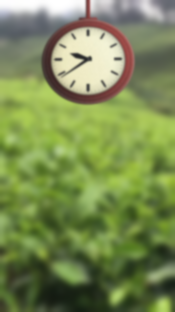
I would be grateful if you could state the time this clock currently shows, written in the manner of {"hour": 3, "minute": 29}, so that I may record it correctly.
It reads {"hour": 9, "minute": 39}
